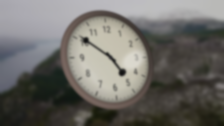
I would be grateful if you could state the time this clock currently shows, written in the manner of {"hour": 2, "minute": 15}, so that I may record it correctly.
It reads {"hour": 4, "minute": 51}
